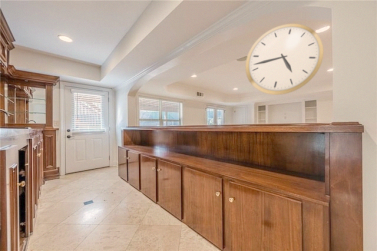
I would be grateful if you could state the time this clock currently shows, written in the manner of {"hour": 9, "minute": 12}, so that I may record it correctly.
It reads {"hour": 4, "minute": 42}
